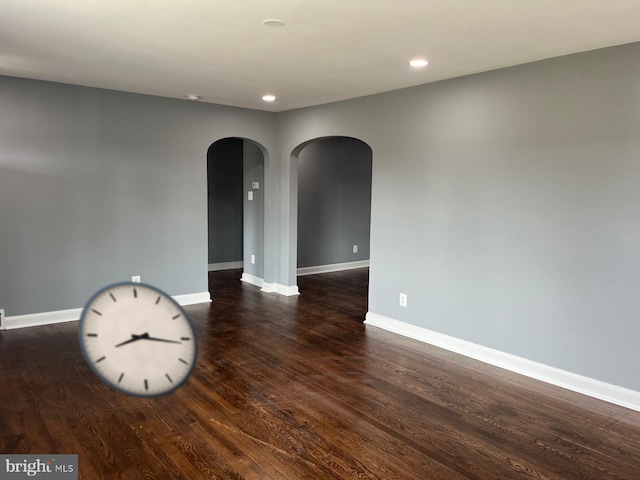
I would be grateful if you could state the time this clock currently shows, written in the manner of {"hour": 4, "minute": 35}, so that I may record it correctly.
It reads {"hour": 8, "minute": 16}
